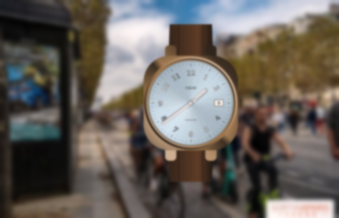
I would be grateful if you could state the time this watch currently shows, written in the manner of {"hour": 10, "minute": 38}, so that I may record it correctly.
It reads {"hour": 1, "minute": 39}
